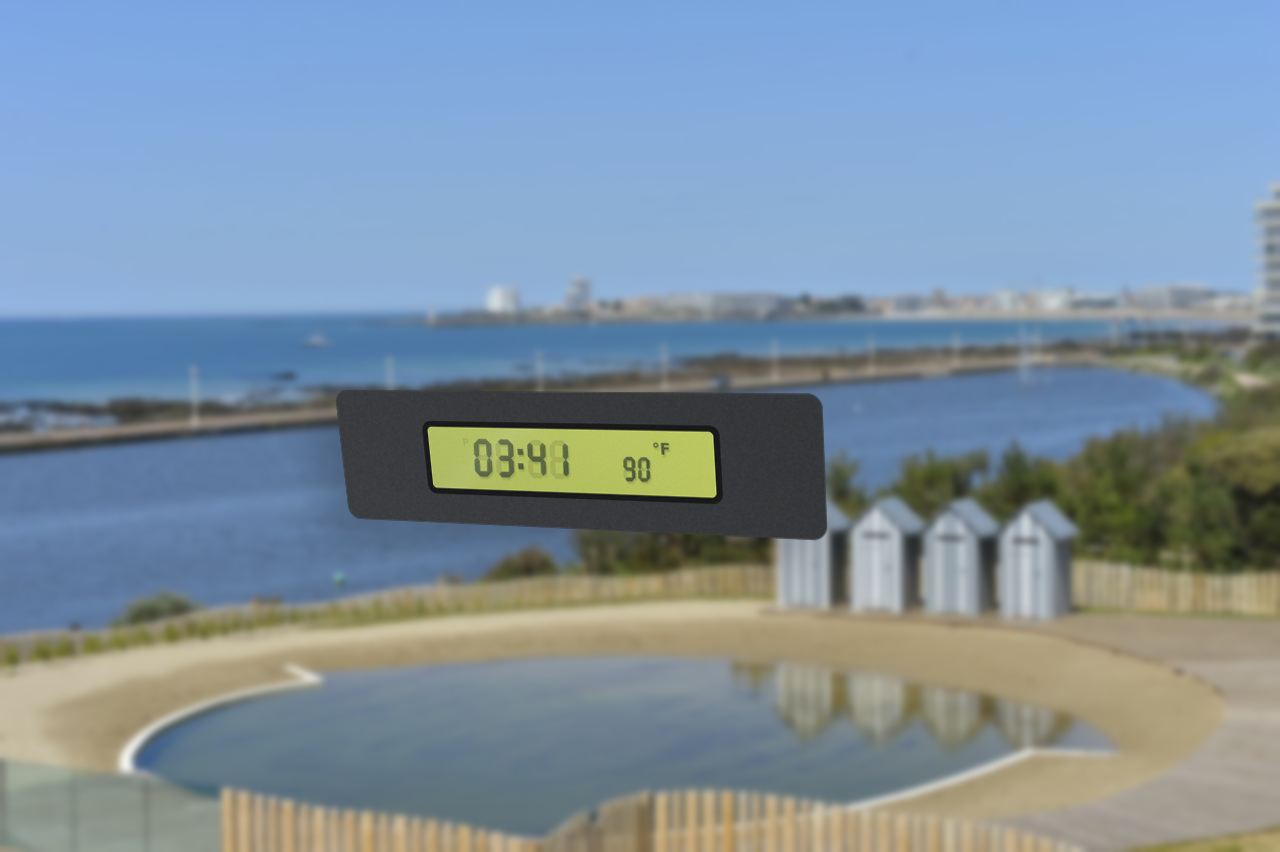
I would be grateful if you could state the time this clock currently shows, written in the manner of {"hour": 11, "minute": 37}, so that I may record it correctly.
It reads {"hour": 3, "minute": 41}
